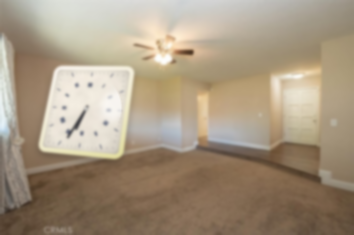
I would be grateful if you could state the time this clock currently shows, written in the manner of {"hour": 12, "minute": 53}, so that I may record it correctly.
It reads {"hour": 6, "minute": 34}
